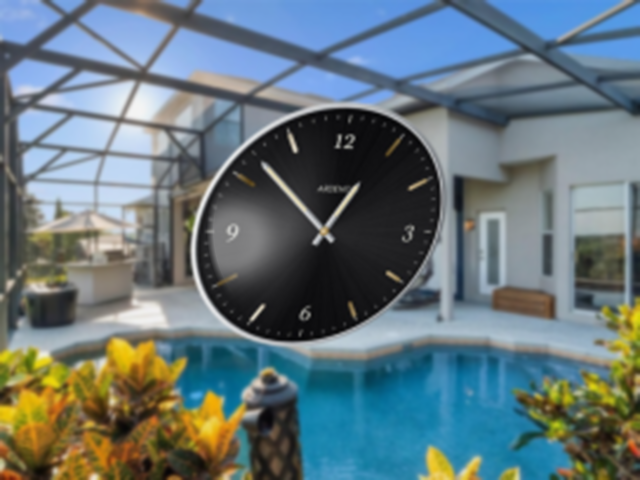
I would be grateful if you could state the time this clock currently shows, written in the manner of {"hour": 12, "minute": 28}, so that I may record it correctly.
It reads {"hour": 12, "minute": 52}
